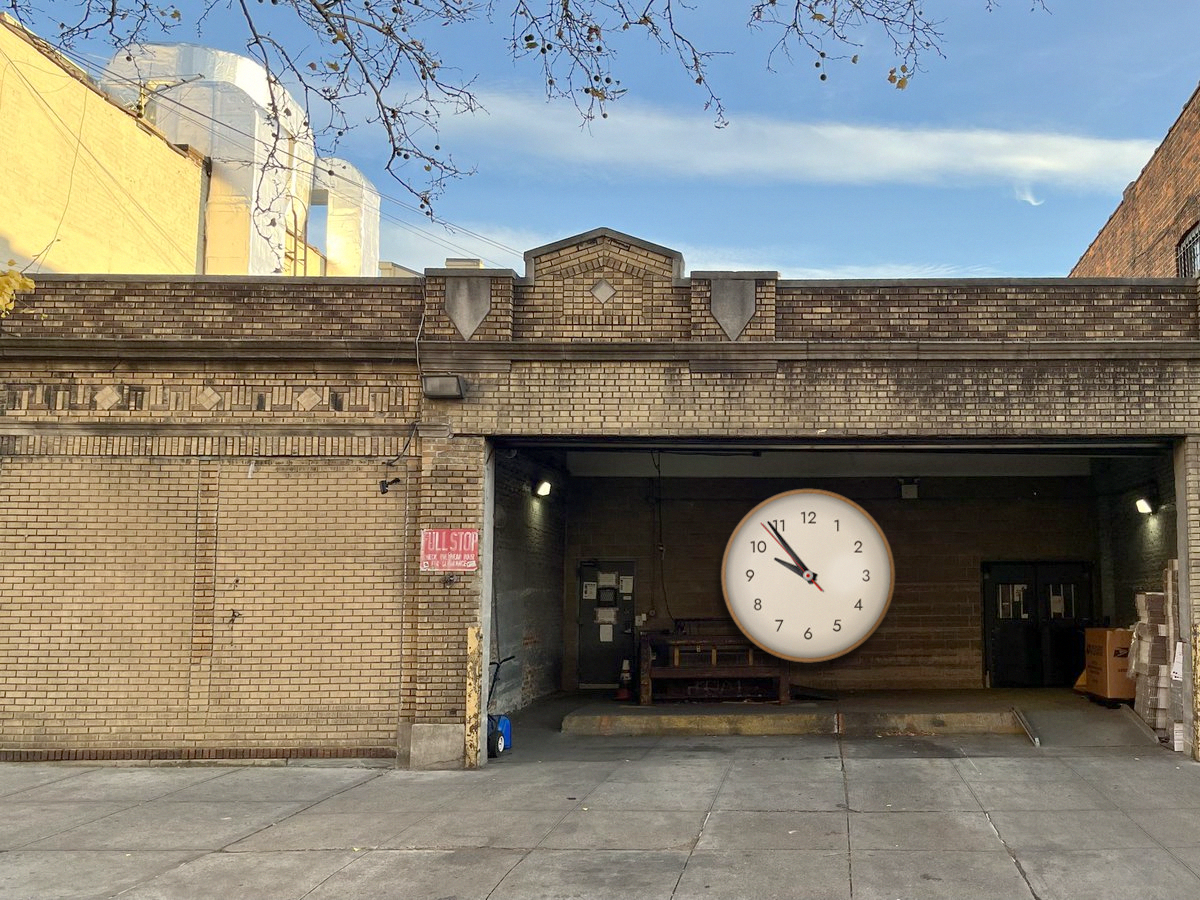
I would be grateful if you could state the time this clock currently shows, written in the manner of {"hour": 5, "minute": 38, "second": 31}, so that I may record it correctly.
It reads {"hour": 9, "minute": 53, "second": 53}
